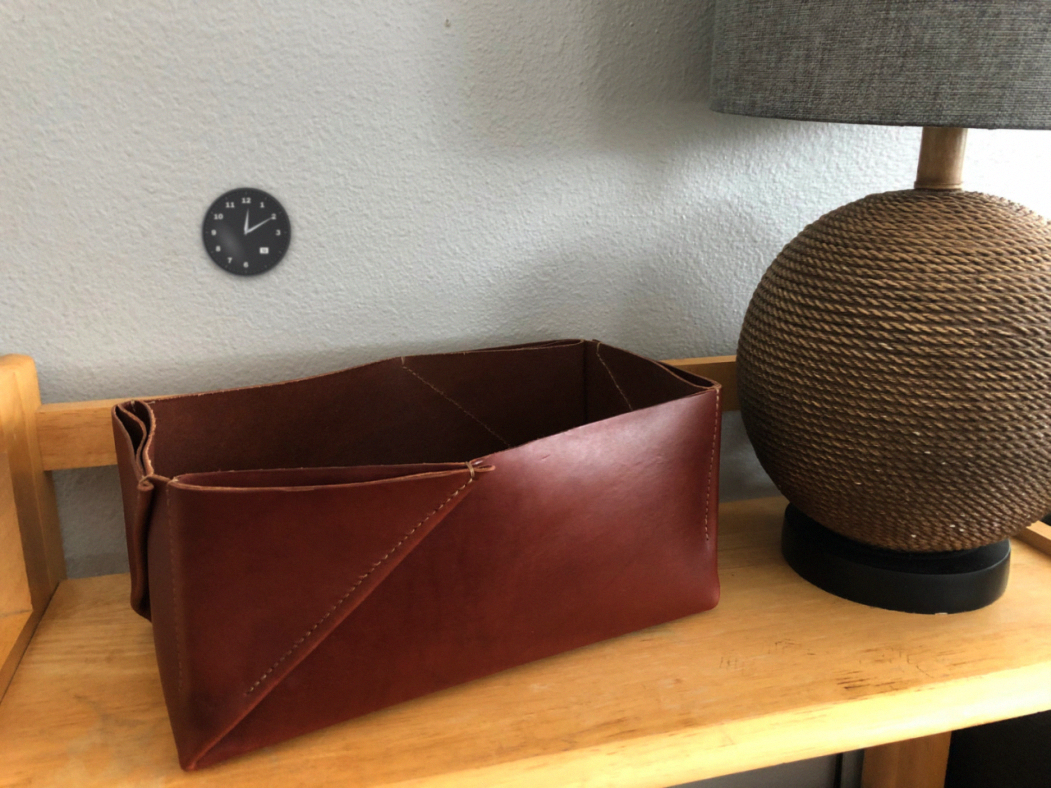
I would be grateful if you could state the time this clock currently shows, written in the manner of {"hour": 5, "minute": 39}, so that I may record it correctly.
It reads {"hour": 12, "minute": 10}
